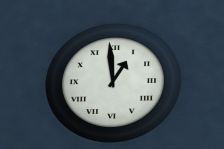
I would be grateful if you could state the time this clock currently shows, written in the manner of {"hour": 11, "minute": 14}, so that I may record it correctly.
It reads {"hour": 12, "minute": 59}
